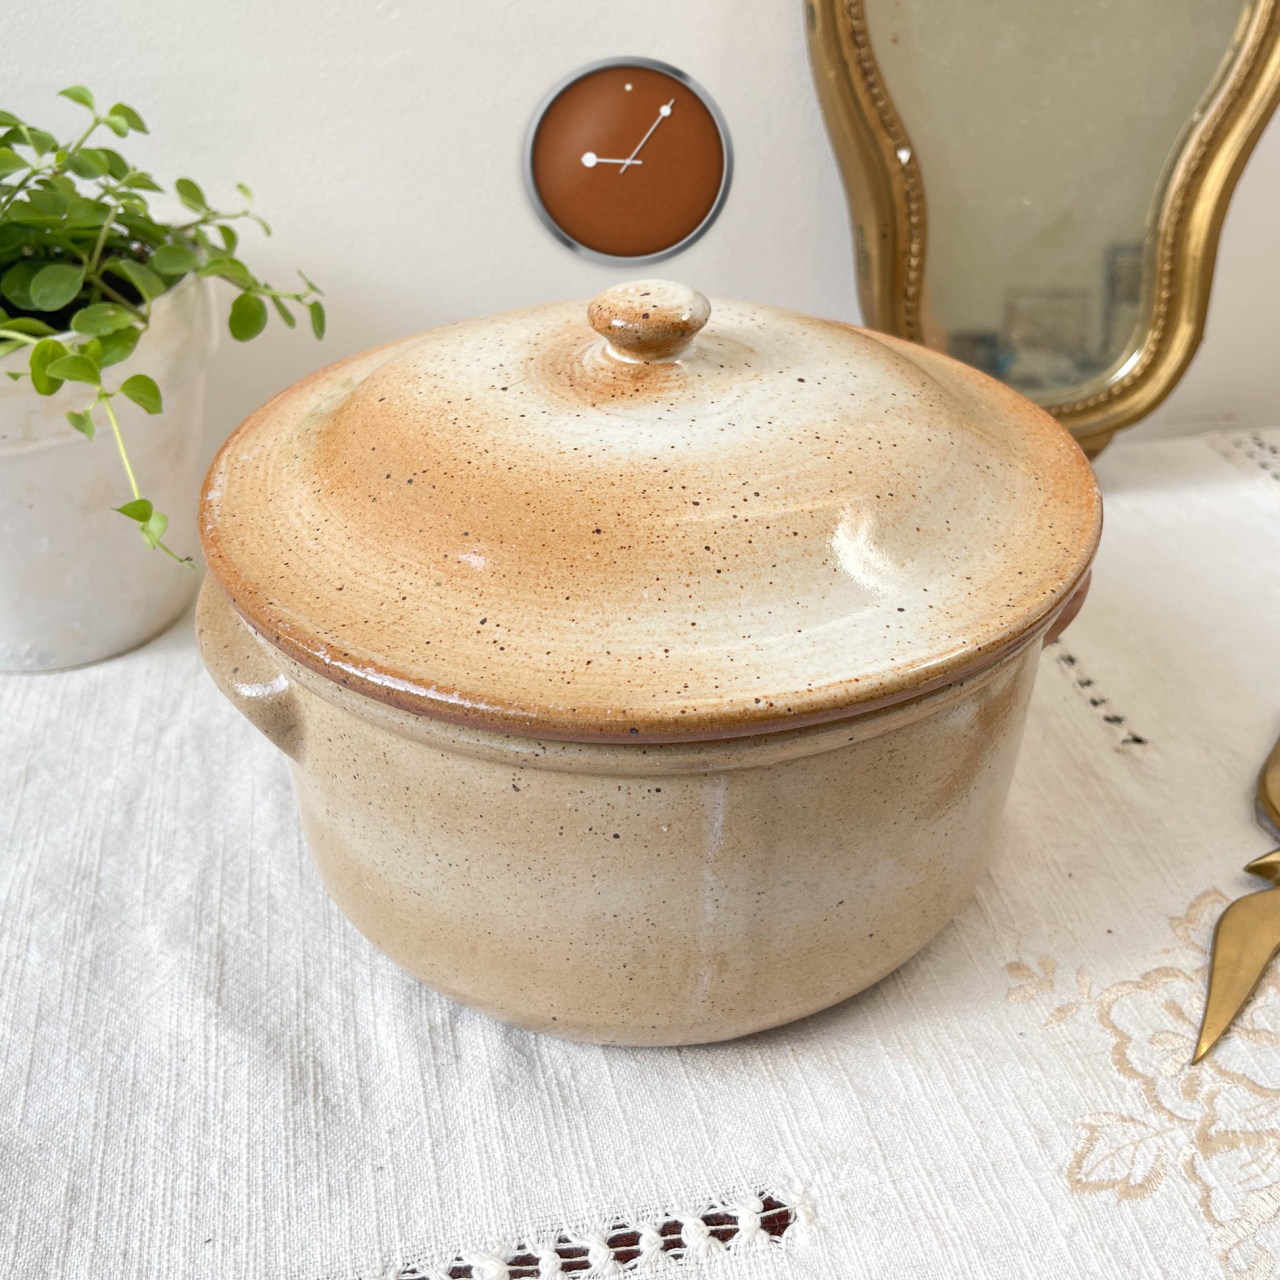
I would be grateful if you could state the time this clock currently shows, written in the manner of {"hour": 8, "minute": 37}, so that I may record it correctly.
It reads {"hour": 9, "minute": 6}
